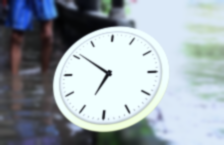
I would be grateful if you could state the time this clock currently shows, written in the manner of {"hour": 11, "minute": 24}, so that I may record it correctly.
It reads {"hour": 6, "minute": 51}
